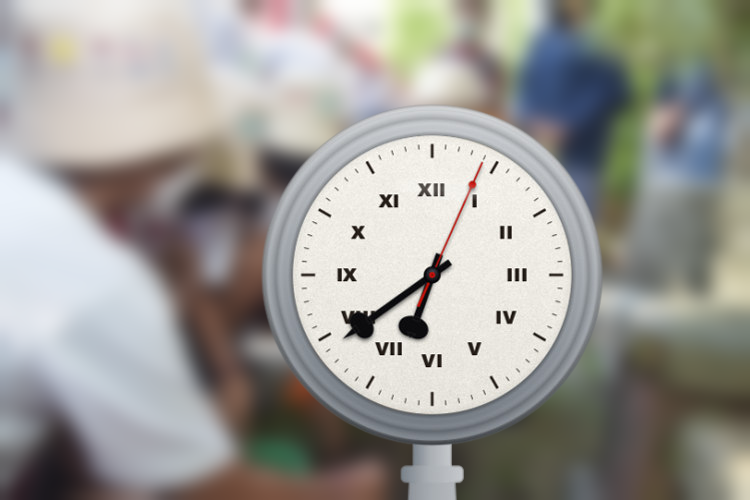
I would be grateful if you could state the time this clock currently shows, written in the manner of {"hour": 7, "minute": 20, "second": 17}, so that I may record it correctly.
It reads {"hour": 6, "minute": 39, "second": 4}
